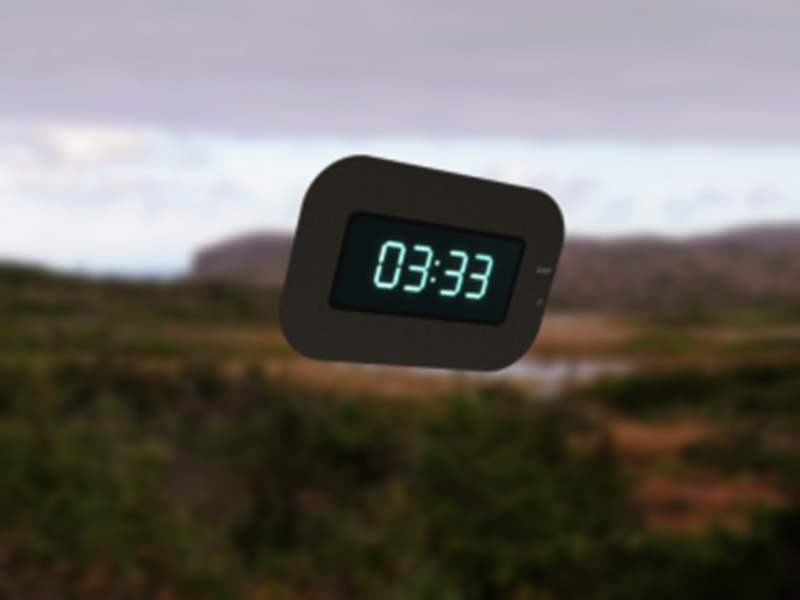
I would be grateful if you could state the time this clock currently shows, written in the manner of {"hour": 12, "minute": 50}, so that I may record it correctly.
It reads {"hour": 3, "minute": 33}
